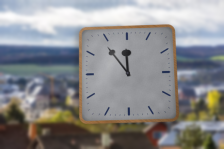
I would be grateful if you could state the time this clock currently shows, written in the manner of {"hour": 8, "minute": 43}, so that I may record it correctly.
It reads {"hour": 11, "minute": 54}
